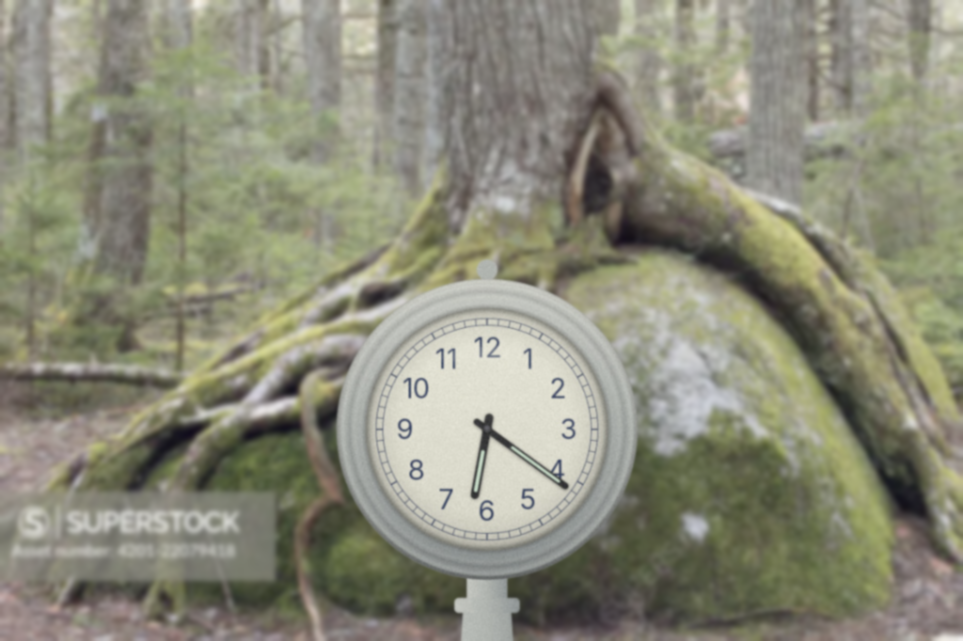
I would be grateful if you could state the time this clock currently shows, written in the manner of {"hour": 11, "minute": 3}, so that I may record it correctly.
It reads {"hour": 6, "minute": 21}
